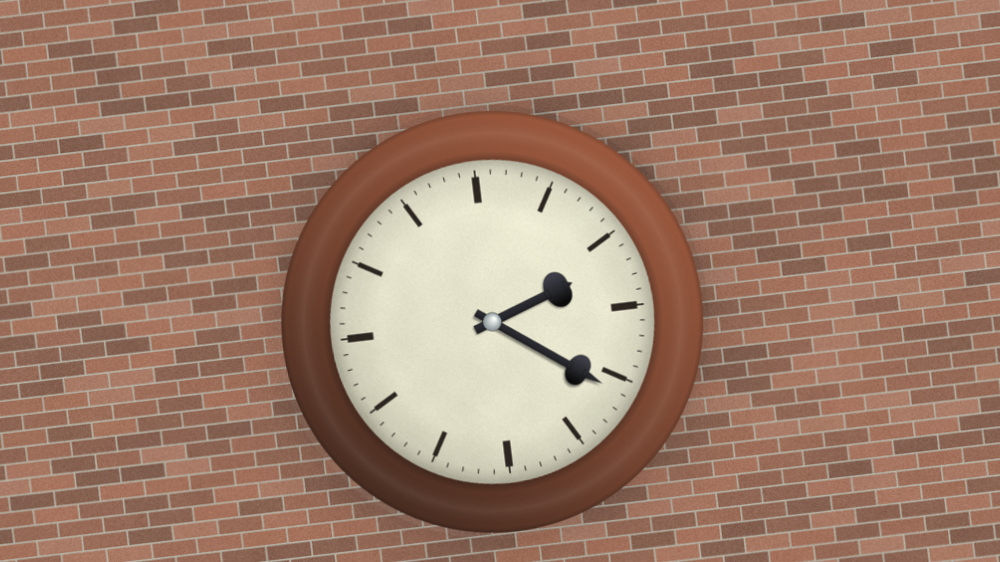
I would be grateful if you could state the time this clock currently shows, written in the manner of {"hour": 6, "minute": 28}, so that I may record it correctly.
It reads {"hour": 2, "minute": 21}
